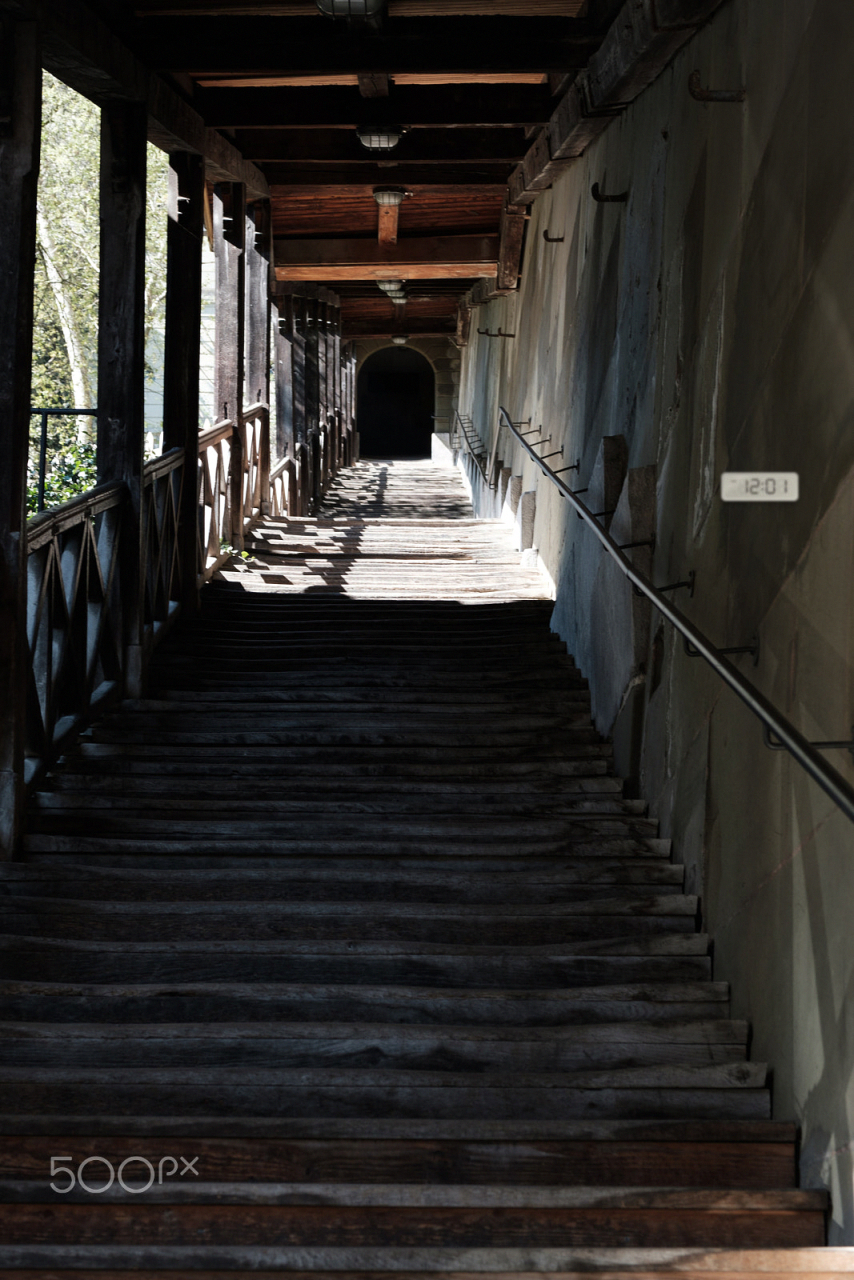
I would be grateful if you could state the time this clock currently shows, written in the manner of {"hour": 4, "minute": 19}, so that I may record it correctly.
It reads {"hour": 12, "minute": 1}
